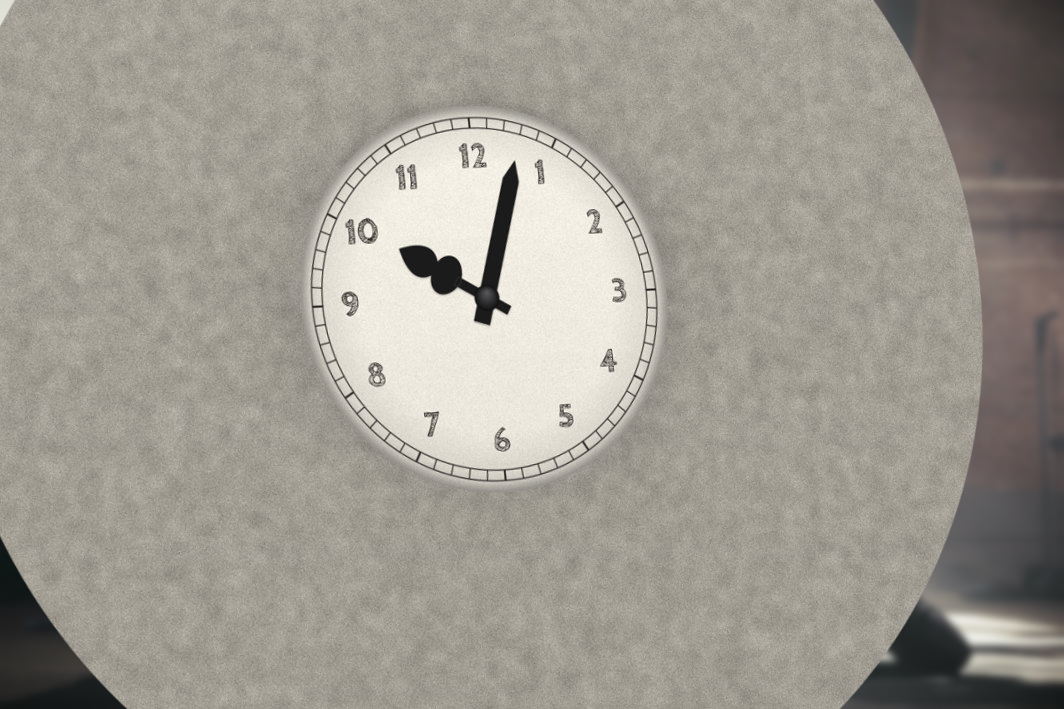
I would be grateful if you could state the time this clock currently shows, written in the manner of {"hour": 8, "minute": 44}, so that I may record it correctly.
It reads {"hour": 10, "minute": 3}
